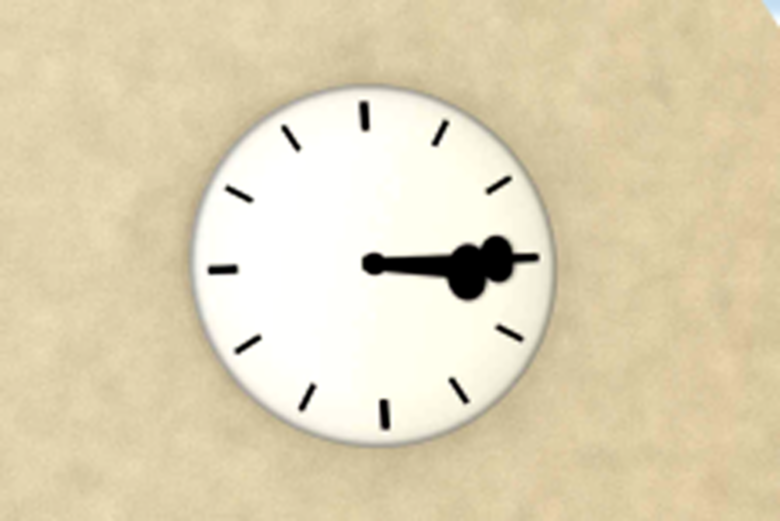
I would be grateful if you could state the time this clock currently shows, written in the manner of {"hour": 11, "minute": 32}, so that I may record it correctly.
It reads {"hour": 3, "minute": 15}
